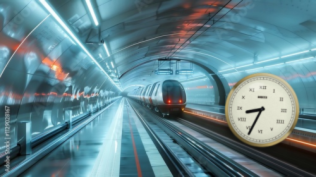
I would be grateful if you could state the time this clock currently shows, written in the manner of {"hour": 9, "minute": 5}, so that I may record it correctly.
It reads {"hour": 8, "minute": 34}
